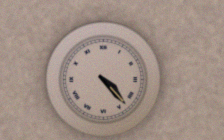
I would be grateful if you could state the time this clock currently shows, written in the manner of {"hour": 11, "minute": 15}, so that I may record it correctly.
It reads {"hour": 4, "minute": 23}
